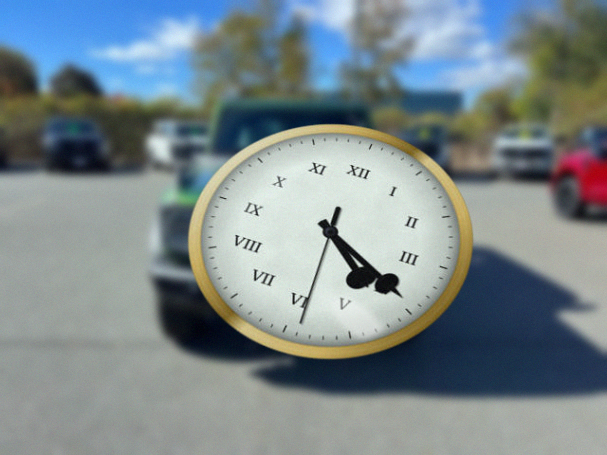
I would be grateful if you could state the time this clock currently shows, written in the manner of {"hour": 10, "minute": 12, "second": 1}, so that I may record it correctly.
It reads {"hour": 4, "minute": 19, "second": 29}
